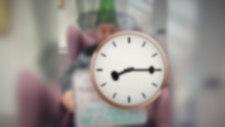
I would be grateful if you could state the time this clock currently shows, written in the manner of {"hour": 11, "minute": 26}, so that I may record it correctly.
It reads {"hour": 8, "minute": 15}
